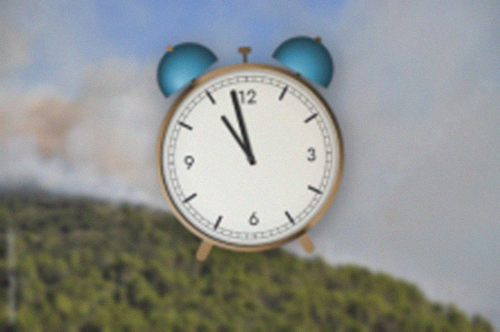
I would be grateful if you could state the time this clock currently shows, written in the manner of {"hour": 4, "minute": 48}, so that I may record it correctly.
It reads {"hour": 10, "minute": 58}
